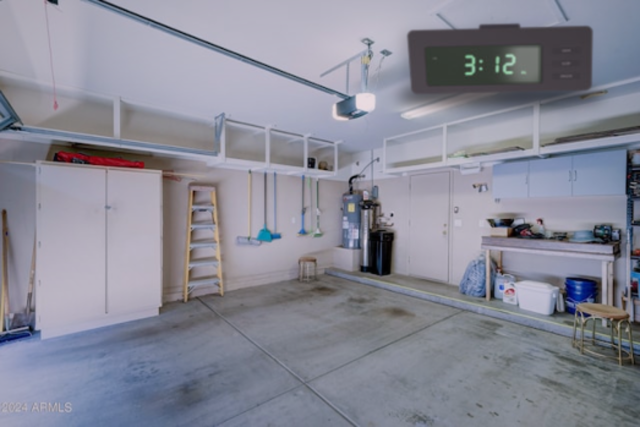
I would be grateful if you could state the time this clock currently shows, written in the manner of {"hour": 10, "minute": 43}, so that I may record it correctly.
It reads {"hour": 3, "minute": 12}
